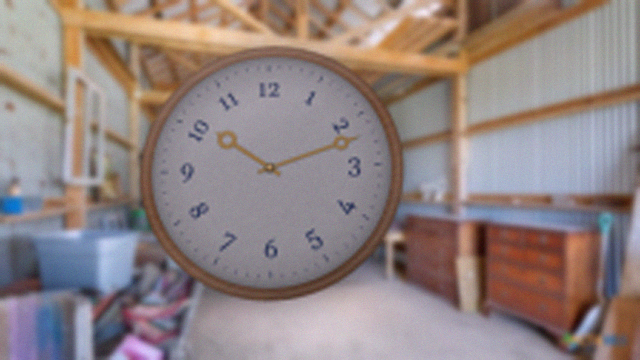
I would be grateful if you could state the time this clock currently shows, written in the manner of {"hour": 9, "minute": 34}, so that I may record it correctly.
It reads {"hour": 10, "minute": 12}
